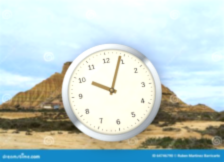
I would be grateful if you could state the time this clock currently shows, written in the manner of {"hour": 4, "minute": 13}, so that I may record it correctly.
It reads {"hour": 10, "minute": 4}
